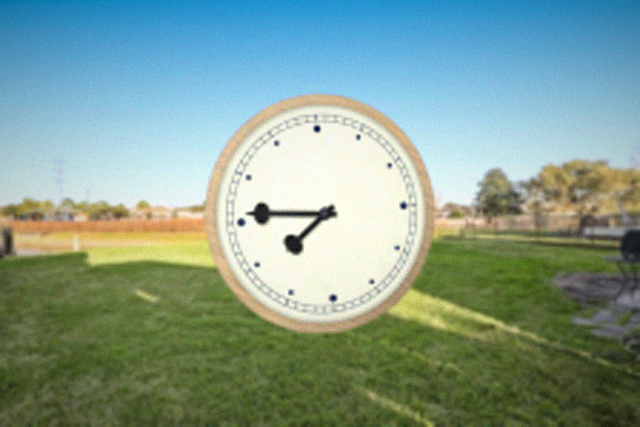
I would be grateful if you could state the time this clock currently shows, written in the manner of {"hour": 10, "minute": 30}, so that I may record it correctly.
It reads {"hour": 7, "minute": 46}
